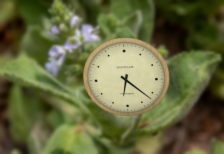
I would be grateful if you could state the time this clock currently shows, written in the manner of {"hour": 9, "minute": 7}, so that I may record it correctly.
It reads {"hour": 6, "minute": 22}
